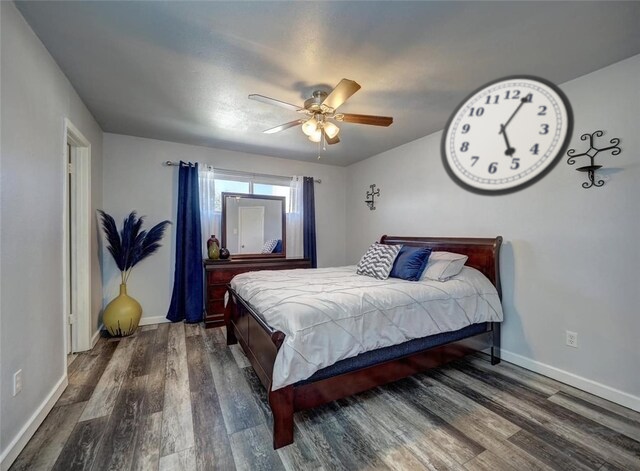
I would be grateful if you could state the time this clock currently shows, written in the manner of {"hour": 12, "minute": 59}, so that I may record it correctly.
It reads {"hour": 5, "minute": 4}
